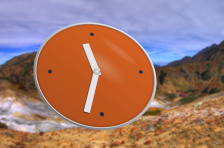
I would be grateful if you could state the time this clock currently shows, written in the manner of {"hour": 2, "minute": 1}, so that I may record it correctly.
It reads {"hour": 11, "minute": 33}
